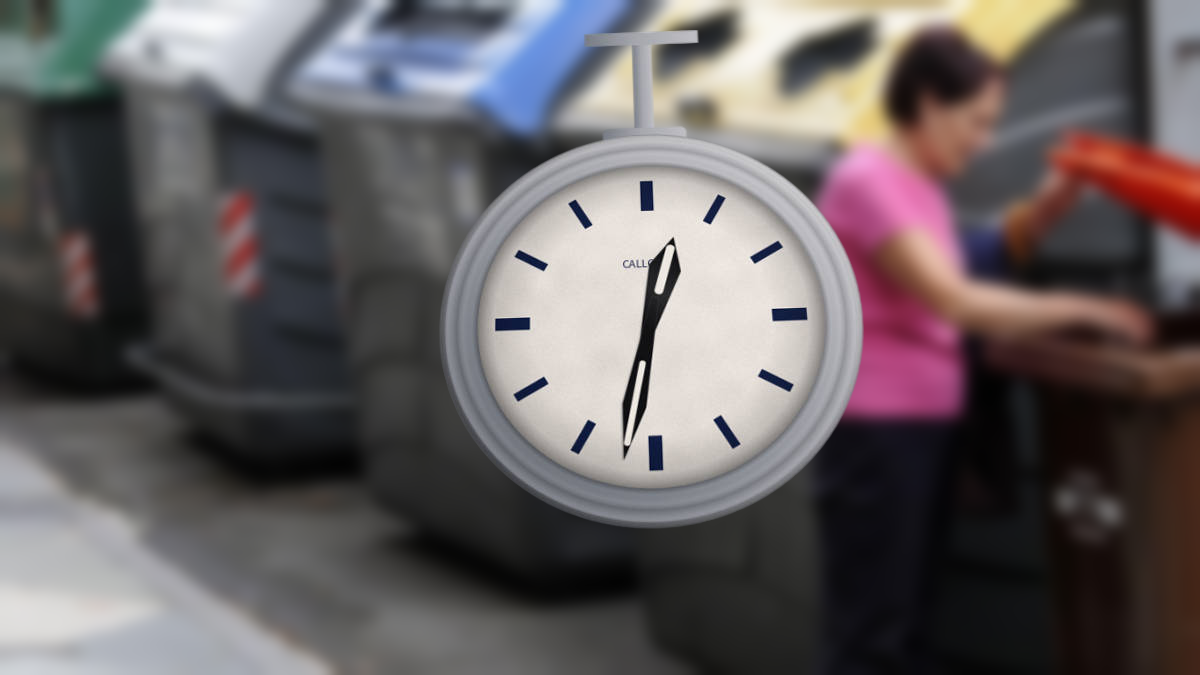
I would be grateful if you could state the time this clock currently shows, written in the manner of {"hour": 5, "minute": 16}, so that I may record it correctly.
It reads {"hour": 12, "minute": 32}
